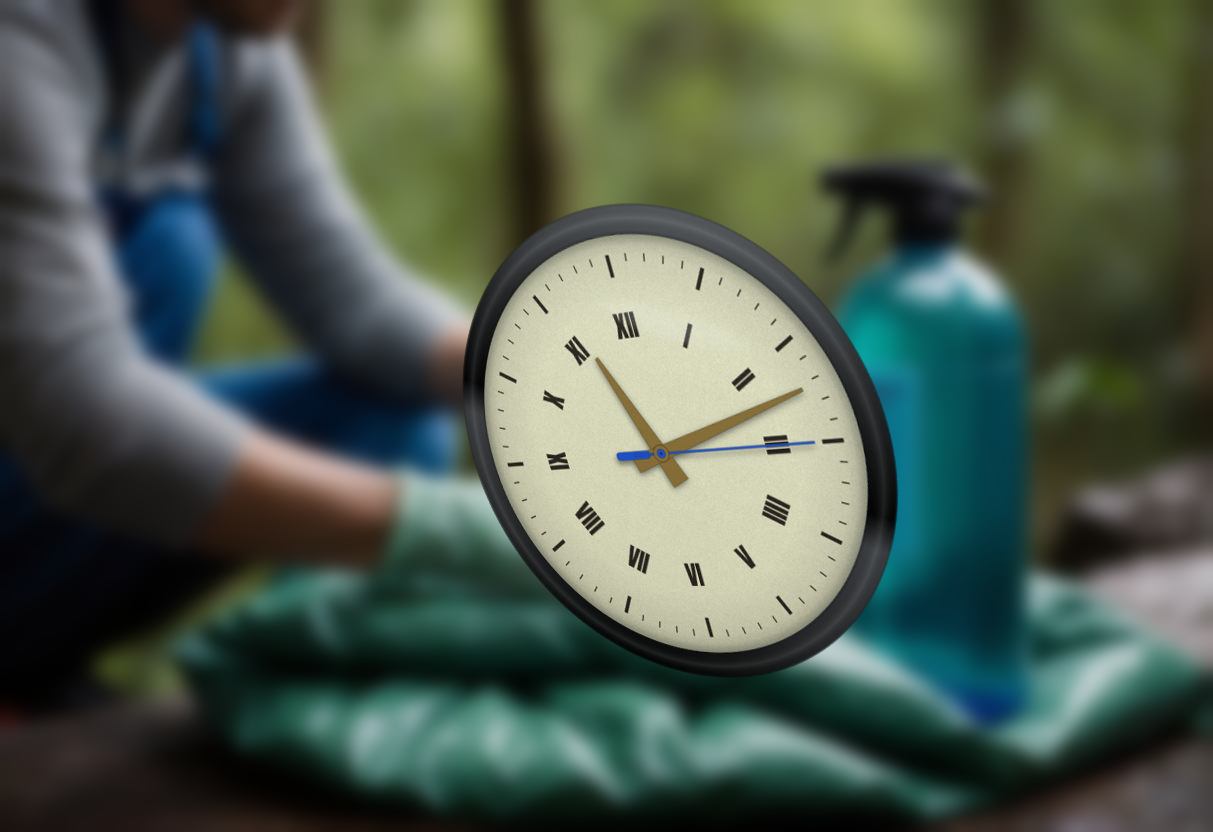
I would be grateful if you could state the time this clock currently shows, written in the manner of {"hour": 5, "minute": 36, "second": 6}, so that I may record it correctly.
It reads {"hour": 11, "minute": 12, "second": 15}
